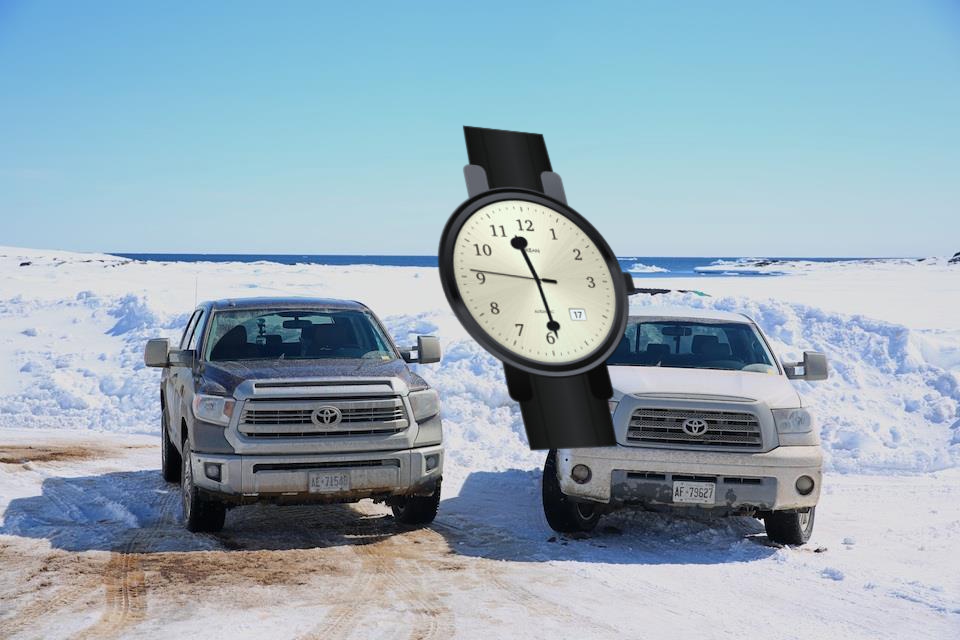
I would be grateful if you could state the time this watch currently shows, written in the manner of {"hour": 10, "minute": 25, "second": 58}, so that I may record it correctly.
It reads {"hour": 11, "minute": 28, "second": 46}
